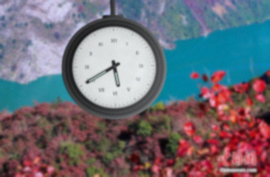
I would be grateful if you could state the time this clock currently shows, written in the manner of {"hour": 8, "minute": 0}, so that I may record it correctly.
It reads {"hour": 5, "minute": 40}
